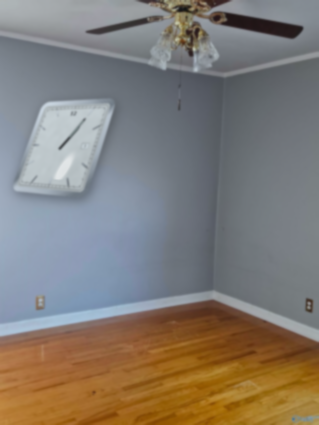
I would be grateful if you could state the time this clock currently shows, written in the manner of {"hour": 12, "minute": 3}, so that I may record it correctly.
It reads {"hour": 1, "minute": 5}
